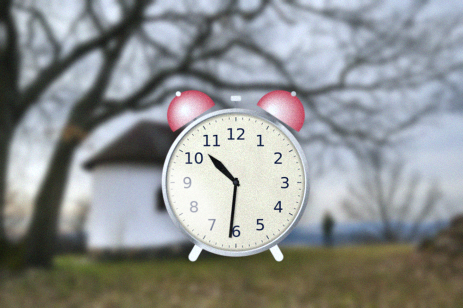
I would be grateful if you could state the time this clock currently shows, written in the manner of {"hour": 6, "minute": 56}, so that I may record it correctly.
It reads {"hour": 10, "minute": 31}
